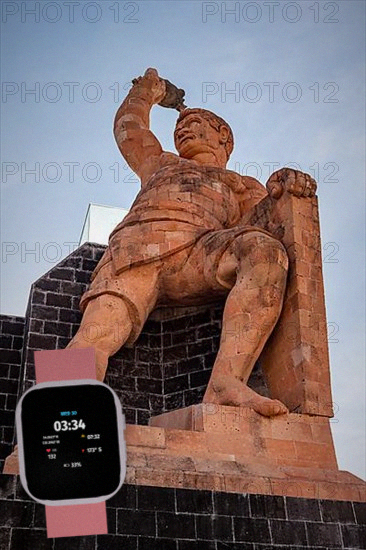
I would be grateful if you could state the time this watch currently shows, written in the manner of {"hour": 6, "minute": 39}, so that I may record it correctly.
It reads {"hour": 3, "minute": 34}
